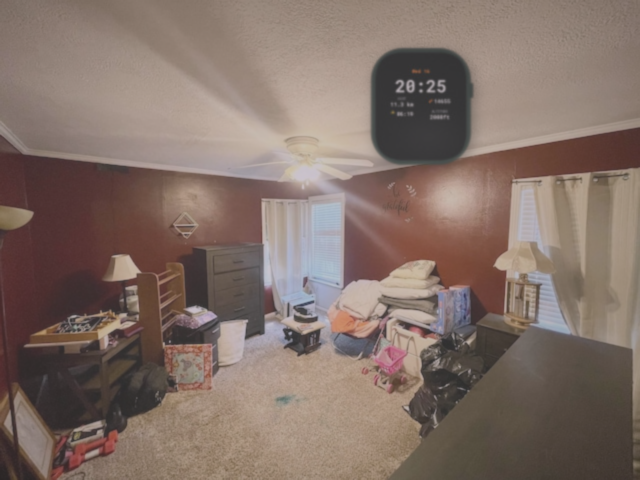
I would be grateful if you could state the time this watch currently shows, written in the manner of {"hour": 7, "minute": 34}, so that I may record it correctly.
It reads {"hour": 20, "minute": 25}
